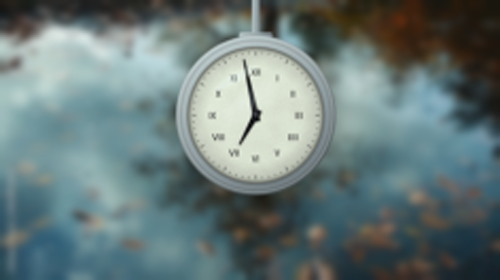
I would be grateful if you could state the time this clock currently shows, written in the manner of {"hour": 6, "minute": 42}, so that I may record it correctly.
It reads {"hour": 6, "minute": 58}
